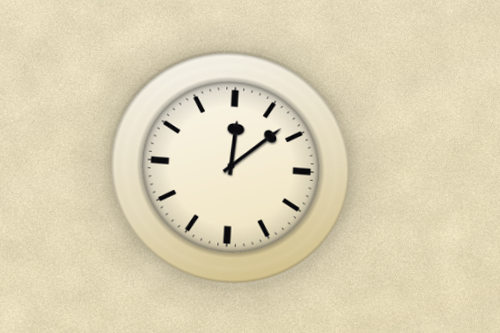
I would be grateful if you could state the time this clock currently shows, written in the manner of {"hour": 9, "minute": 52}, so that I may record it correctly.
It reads {"hour": 12, "minute": 8}
